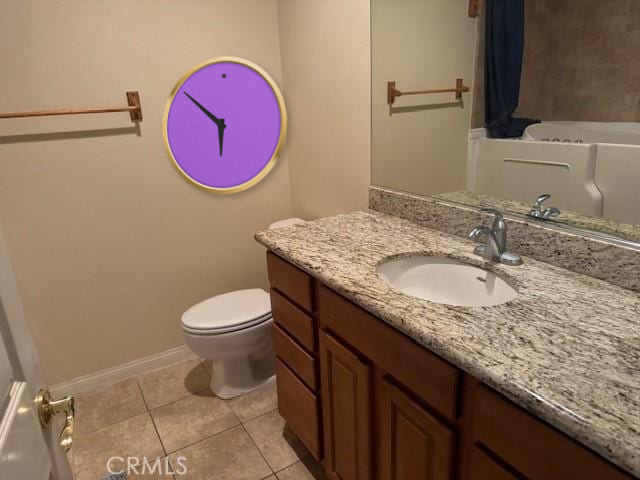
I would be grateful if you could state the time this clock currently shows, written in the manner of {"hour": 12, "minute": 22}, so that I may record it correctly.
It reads {"hour": 5, "minute": 51}
